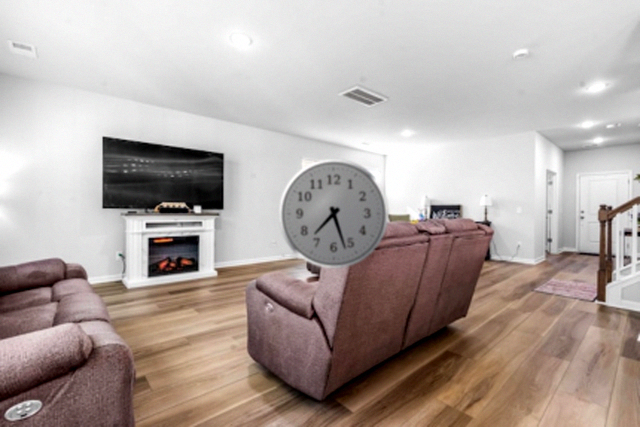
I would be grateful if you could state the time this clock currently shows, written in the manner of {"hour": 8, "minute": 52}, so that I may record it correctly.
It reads {"hour": 7, "minute": 27}
